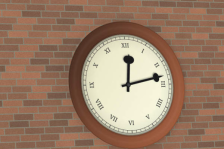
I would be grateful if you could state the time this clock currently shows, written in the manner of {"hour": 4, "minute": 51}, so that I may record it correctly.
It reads {"hour": 12, "minute": 13}
